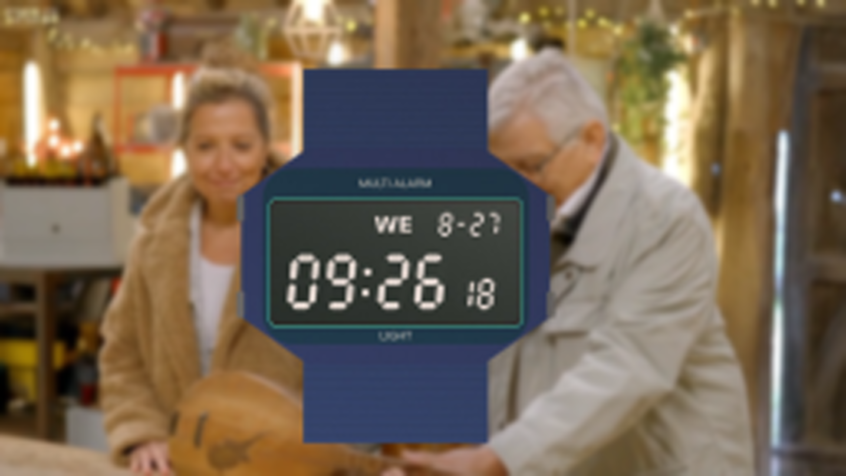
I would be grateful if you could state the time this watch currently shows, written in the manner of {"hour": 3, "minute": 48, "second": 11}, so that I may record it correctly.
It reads {"hour": 9, "minute": 26, "second": 18}
